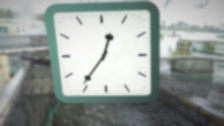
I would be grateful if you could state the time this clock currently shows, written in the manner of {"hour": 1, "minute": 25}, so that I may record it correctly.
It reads {"hour": 12, "minute": 36}
